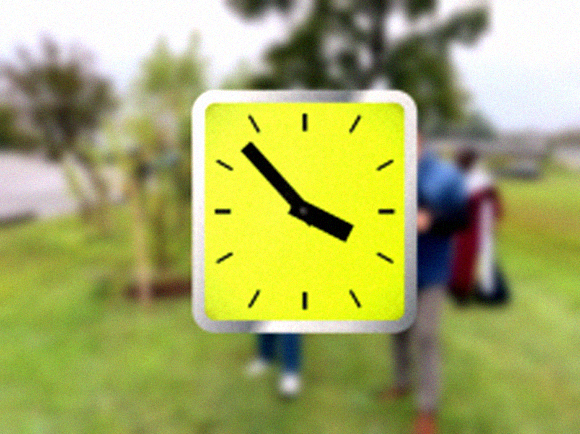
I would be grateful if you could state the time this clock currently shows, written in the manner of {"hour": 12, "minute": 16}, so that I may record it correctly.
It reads {"hour": 3, "minute": 53}
